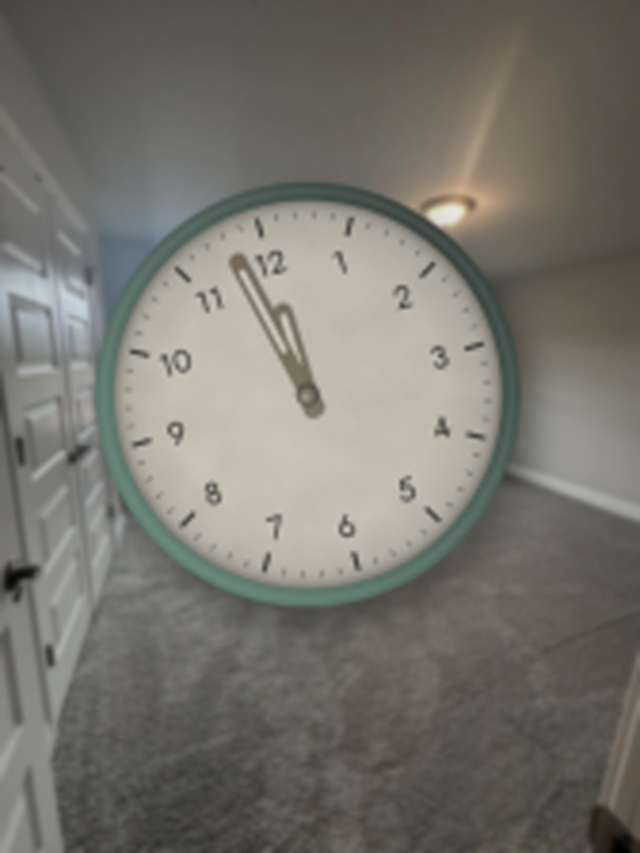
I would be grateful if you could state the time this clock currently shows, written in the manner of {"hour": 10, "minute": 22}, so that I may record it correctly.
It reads {"hour": 11, "minute": 58}
